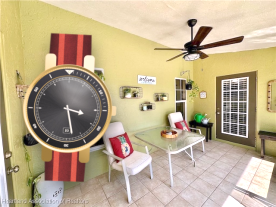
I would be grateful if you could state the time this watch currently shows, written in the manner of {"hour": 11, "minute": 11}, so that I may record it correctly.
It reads {"hour": 3, "minute": 28}
